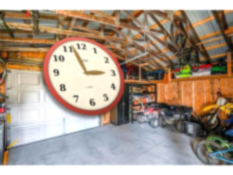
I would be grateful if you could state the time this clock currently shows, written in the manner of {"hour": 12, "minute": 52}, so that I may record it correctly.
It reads {"hour": 2, "minute": 57}
